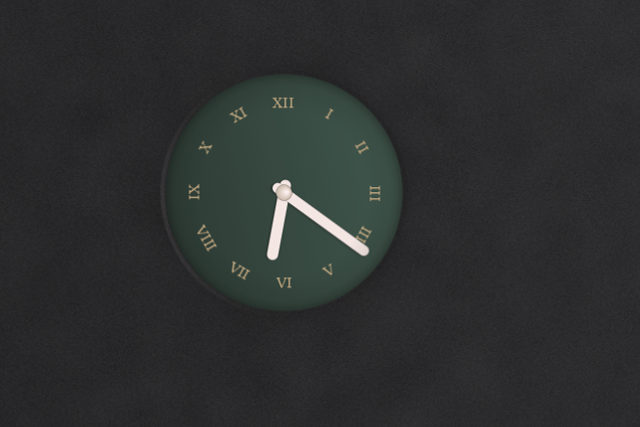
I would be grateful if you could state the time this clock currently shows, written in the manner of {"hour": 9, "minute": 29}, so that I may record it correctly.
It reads {"hour": 6, "minute": 21}
